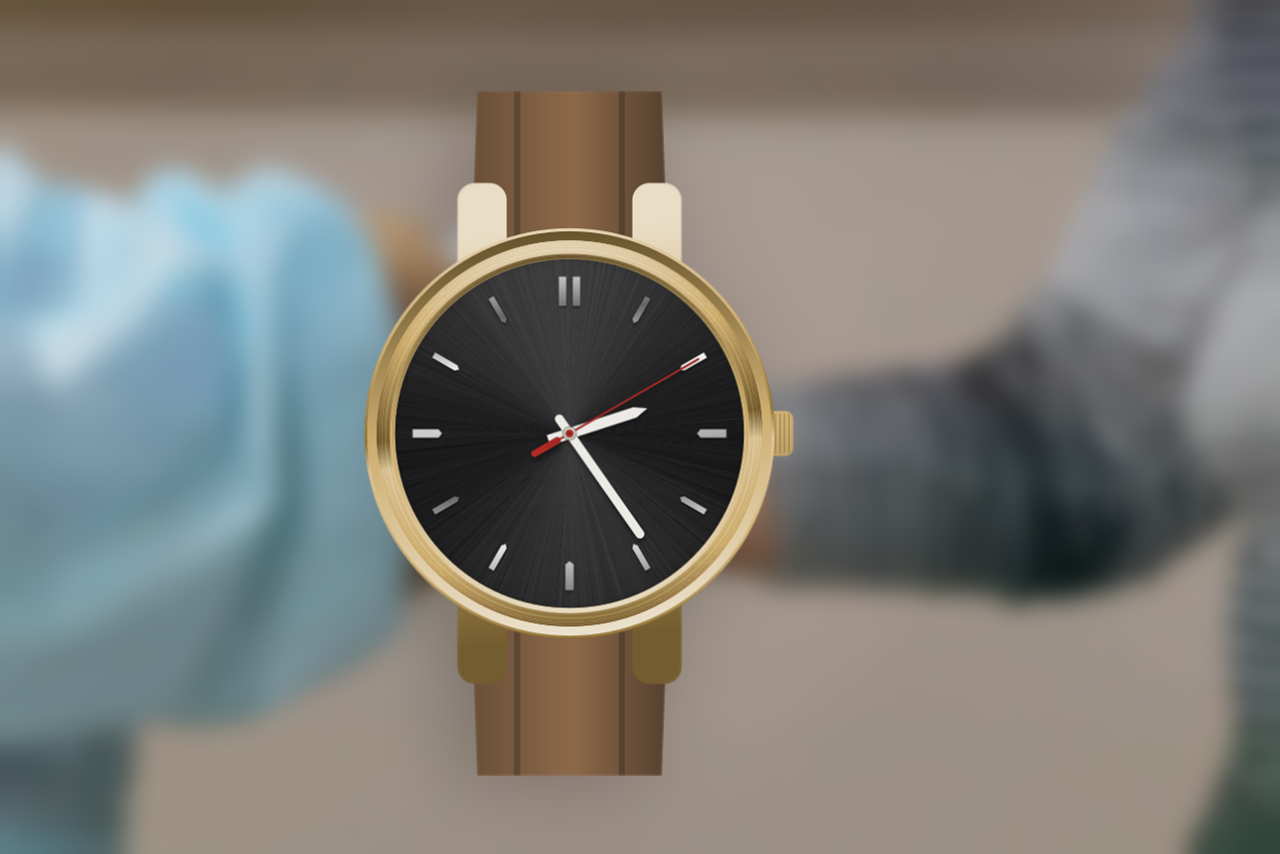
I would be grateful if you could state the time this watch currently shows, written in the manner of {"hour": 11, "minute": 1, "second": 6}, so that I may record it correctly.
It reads {"hour": 2, "minute": 24, "second": 10}
